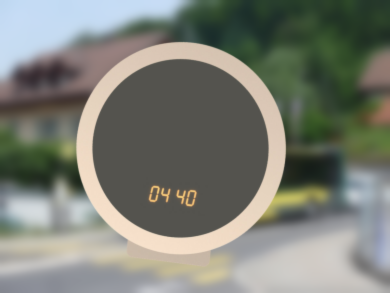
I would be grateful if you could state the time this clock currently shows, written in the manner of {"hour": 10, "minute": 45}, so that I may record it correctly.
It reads {"hour": 4, "minute": 40}
